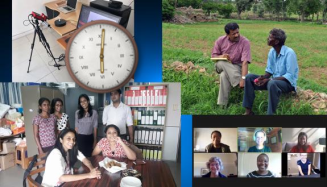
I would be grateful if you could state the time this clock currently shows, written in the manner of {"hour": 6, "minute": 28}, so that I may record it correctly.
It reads {"hour": 6, "minute": 1}
